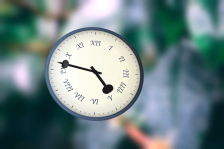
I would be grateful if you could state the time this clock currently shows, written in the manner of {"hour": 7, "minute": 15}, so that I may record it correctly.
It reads {"hour": 4, "minute": 47}
